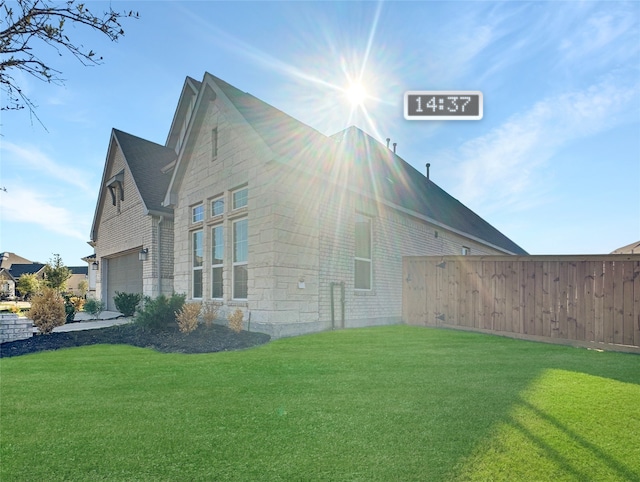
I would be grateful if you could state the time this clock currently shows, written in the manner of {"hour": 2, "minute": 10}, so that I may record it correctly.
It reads {"hour": 14, "minute": 37}
